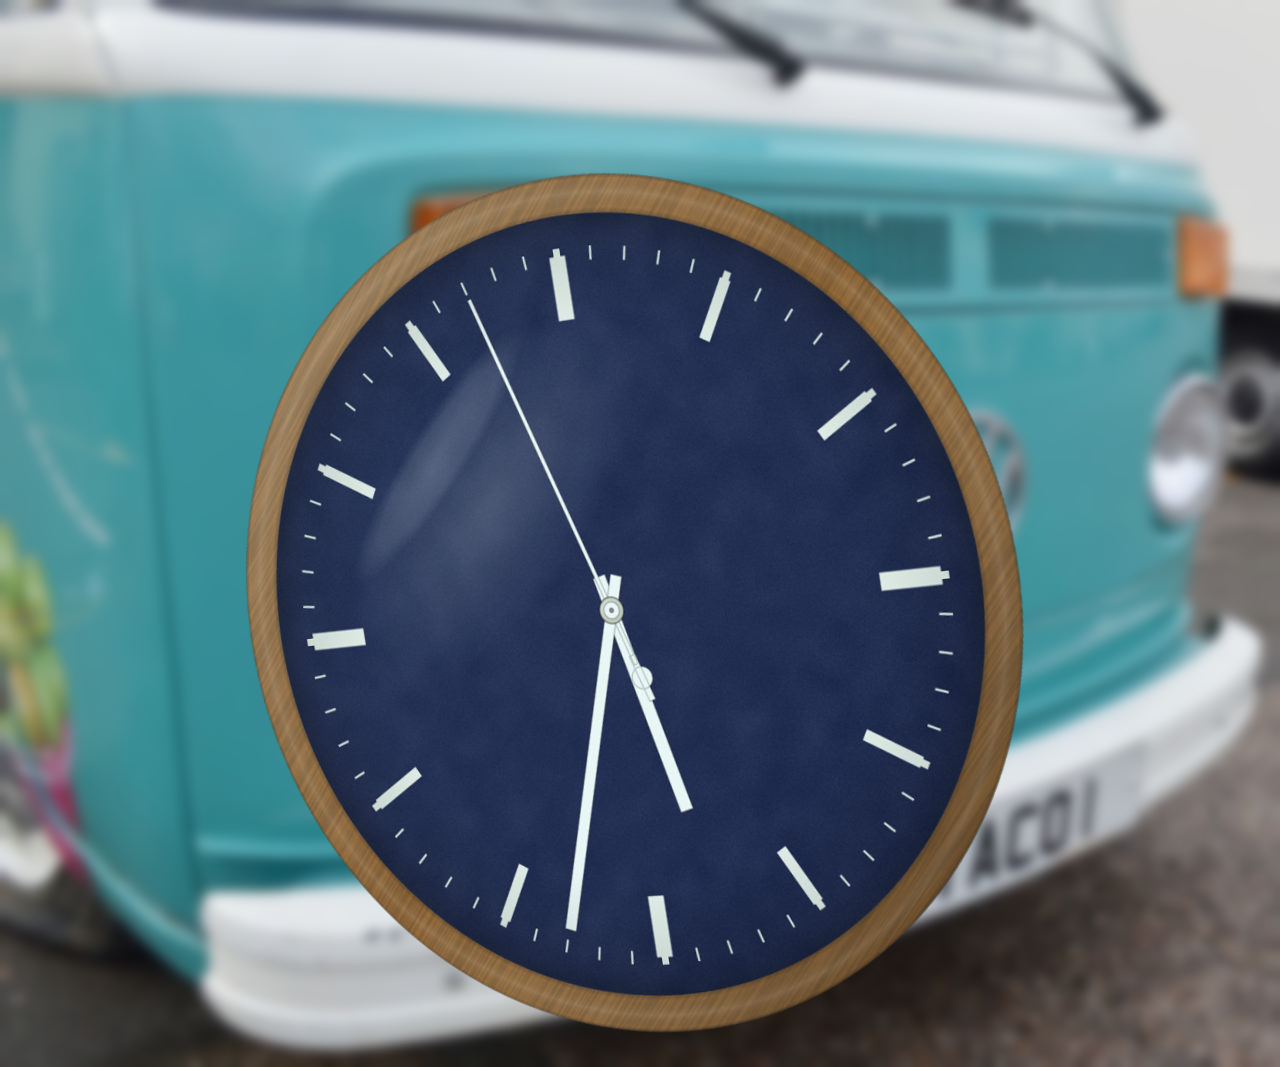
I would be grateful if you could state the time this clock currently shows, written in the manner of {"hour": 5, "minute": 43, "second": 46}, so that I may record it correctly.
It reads {"hour": 5, "minute": 32, "second": 57}
